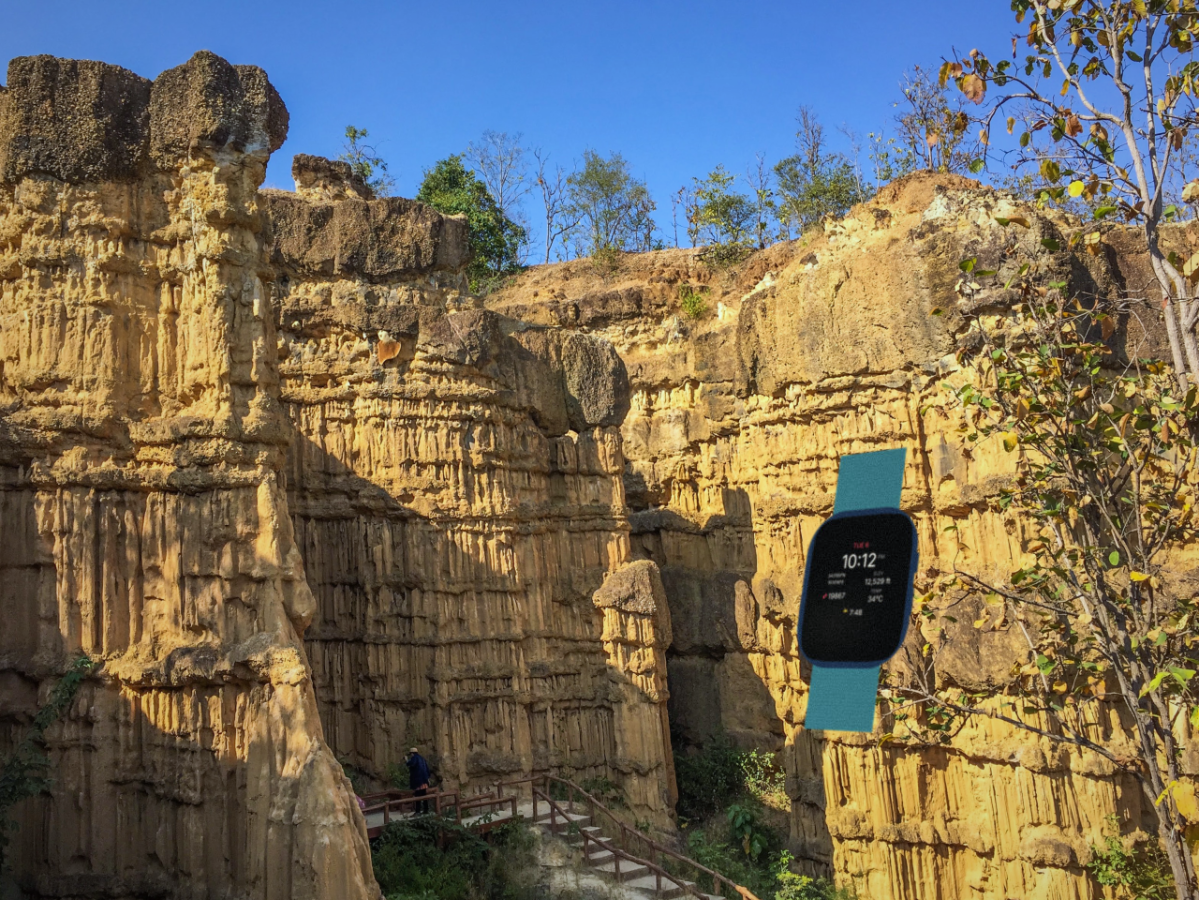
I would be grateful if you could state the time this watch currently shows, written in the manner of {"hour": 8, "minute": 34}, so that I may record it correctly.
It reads {"hour": 10, "minute": 12}
